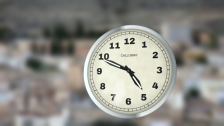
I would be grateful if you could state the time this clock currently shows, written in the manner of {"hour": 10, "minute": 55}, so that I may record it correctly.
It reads {"hour": 4, "minute": 49}
